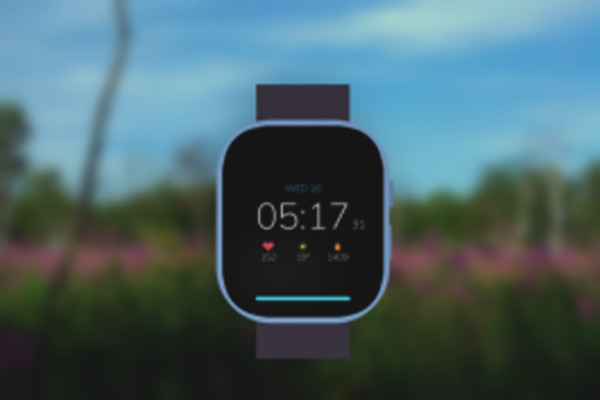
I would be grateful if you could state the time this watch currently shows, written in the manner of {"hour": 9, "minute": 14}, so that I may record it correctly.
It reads {"hour": 5, "minute": 17}
